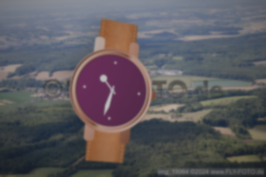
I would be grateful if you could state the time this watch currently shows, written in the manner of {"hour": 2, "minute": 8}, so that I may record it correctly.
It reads {"hour": 10, "minute": 32}
